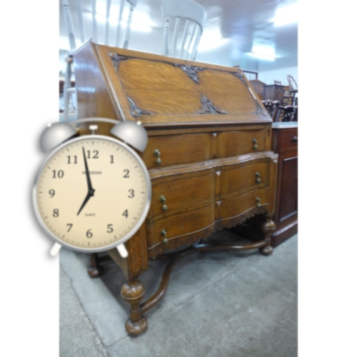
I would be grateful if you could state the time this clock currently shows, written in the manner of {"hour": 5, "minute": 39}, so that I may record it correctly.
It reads {"hour": 6, "minute": 58}
